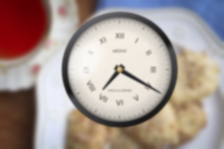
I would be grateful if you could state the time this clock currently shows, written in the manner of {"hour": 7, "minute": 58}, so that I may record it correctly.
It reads {"hour": 7, "minute": 20}
